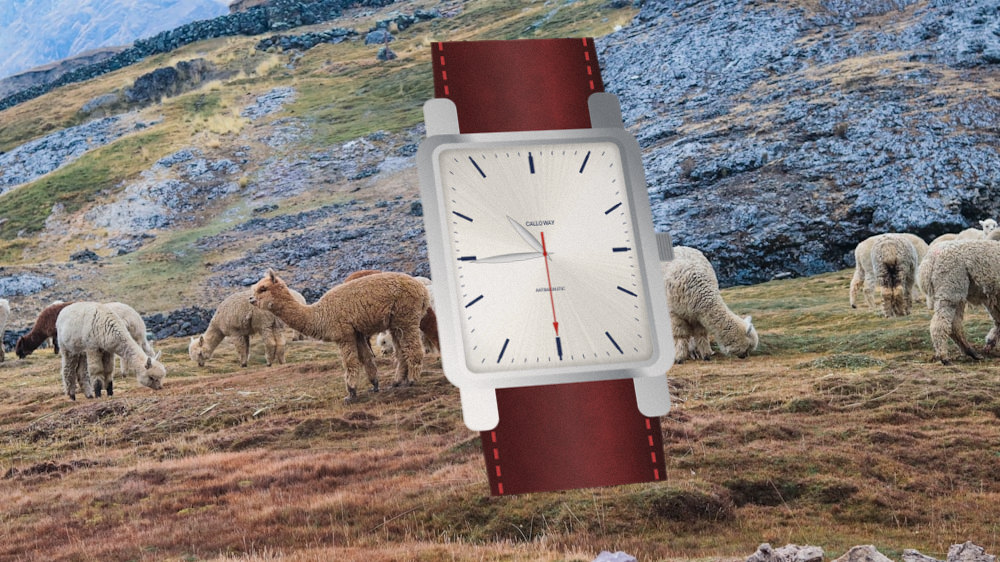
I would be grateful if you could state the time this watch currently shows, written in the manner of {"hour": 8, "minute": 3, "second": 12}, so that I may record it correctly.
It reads {"hour": 10, "minute": 44, "second": 30}
